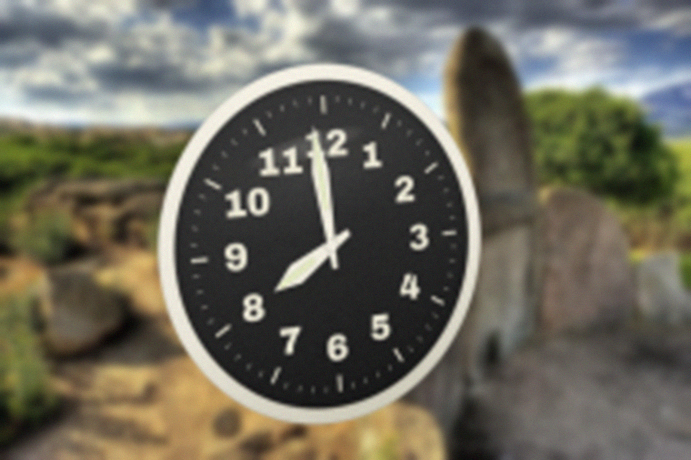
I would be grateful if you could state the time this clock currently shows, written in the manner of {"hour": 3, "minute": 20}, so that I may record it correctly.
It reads {"hour": 7, "minute": 59}
